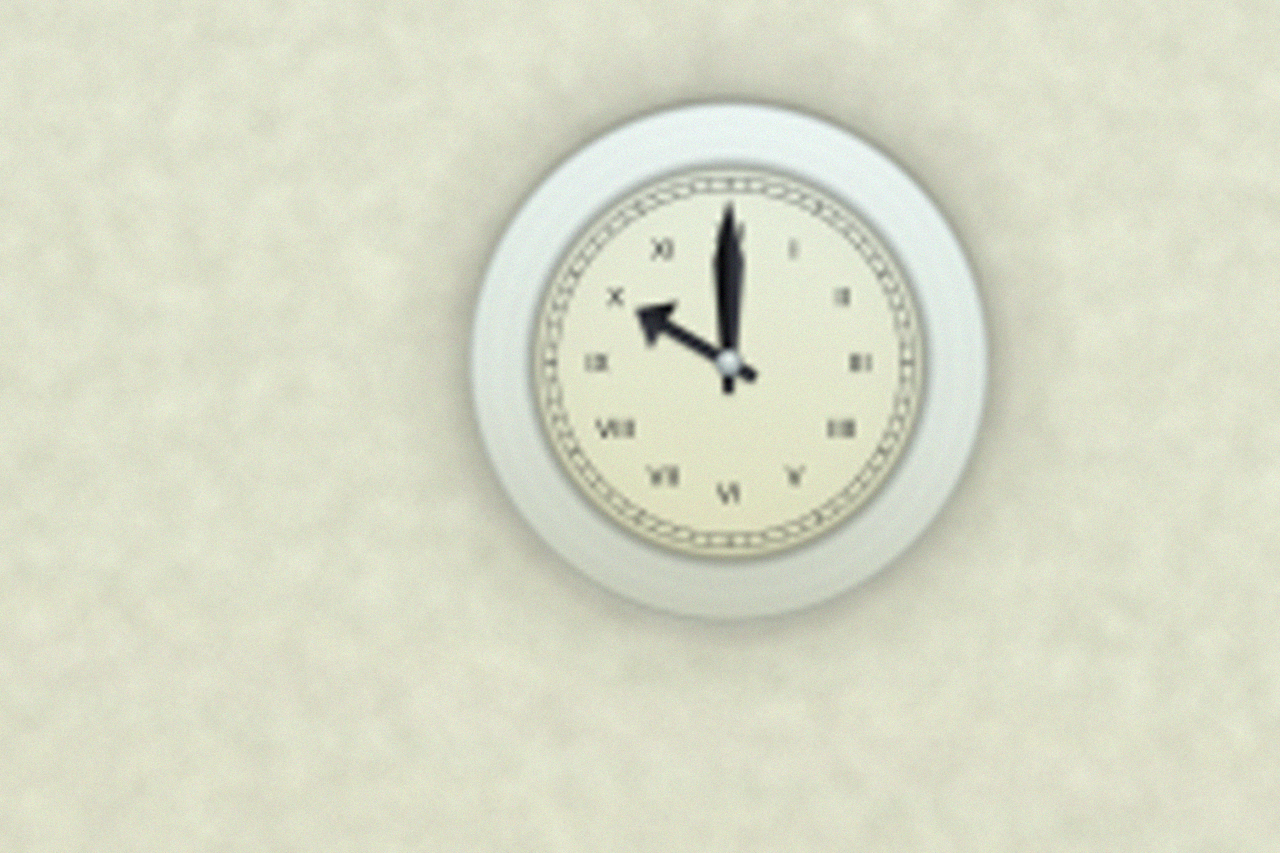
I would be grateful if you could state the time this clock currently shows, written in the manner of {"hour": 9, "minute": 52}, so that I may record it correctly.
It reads {"hour": 10, "minute": 0}
